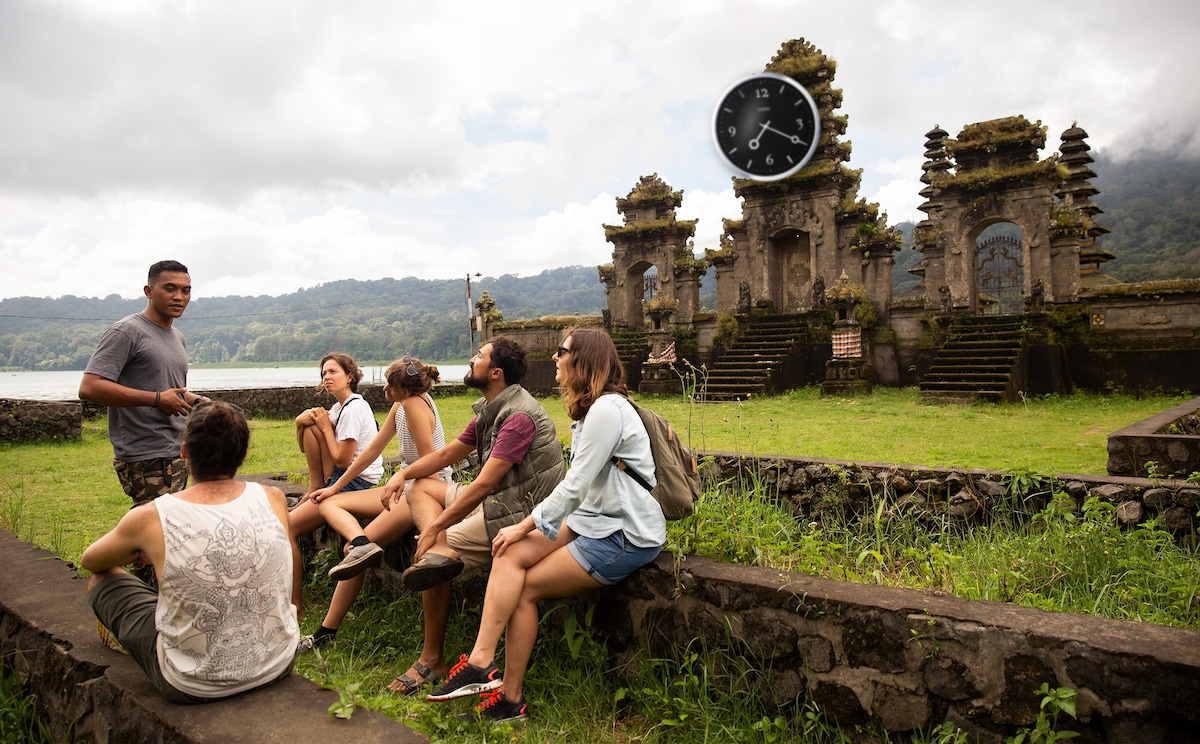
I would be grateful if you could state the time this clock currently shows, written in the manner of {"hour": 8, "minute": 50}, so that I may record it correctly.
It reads {"hour": 7, "minute": 20}
